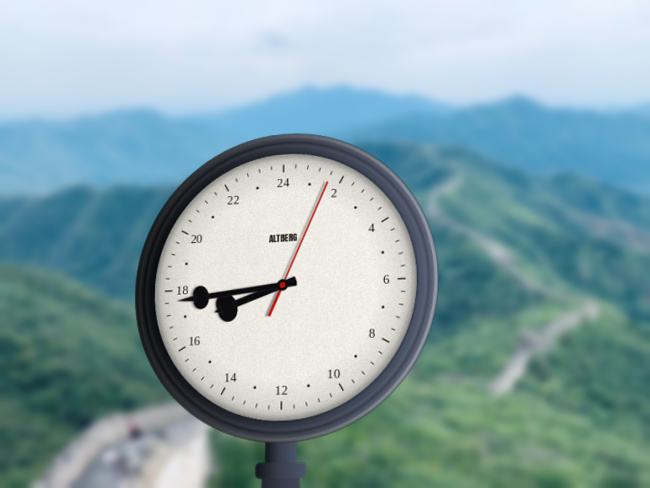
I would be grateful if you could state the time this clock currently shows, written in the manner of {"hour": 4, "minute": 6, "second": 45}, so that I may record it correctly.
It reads {"hour": 16, "minute": 44, "second": 4}
